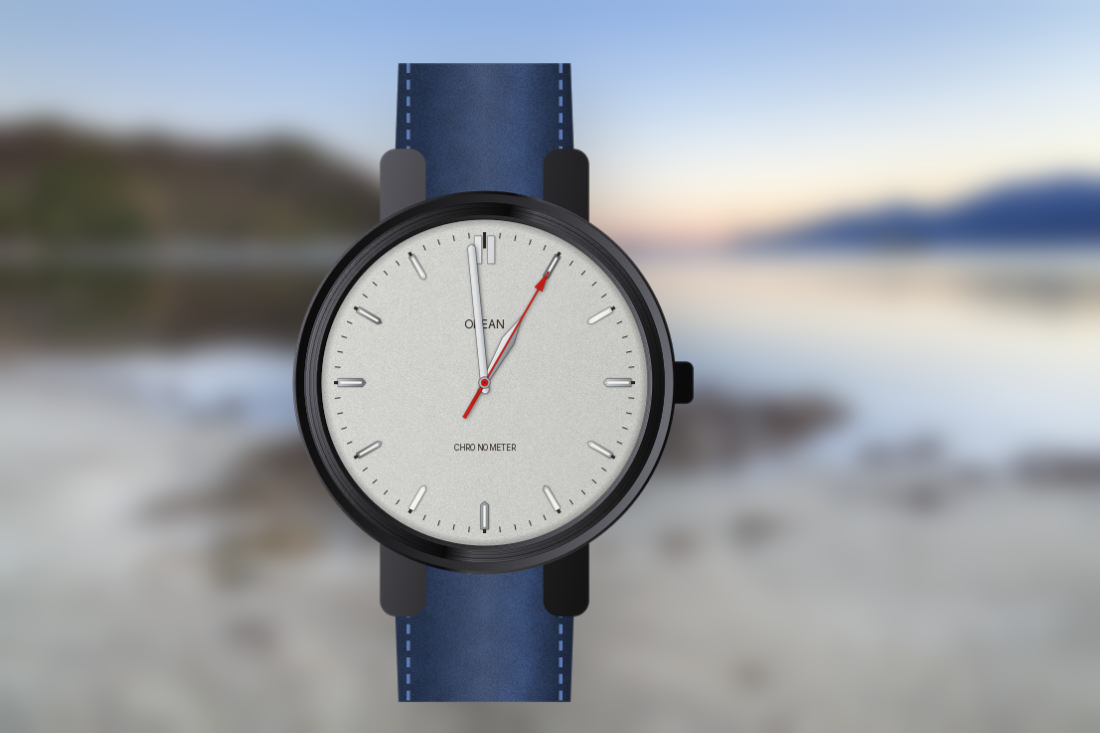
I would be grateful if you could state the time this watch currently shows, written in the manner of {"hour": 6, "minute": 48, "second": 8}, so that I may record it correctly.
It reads {"hour": 12, "minute": 59, "second": 5}
